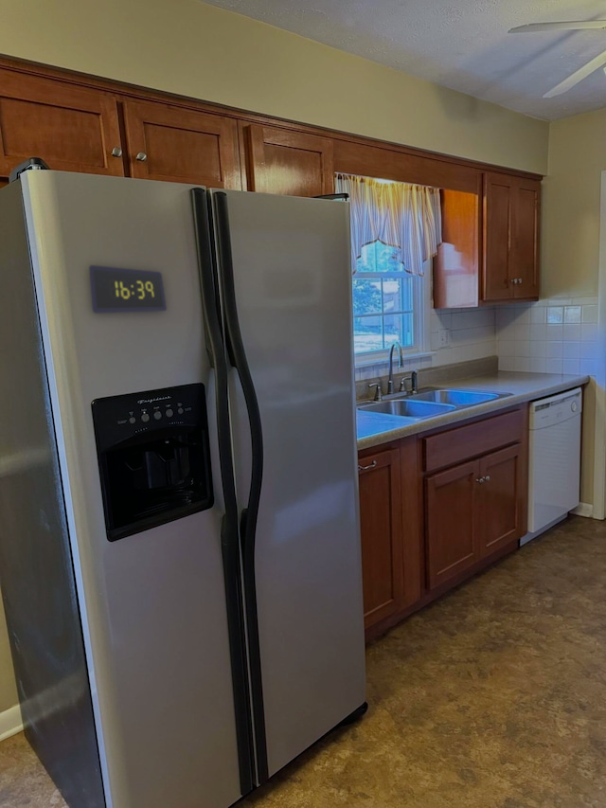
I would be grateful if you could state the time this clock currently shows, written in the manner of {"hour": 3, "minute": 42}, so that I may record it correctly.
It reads {"hour": 16, "minute": 39}
